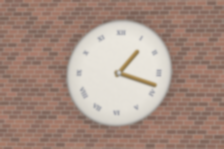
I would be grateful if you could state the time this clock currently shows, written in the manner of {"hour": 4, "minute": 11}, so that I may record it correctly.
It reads {"hour": 1, "minute": 18}
